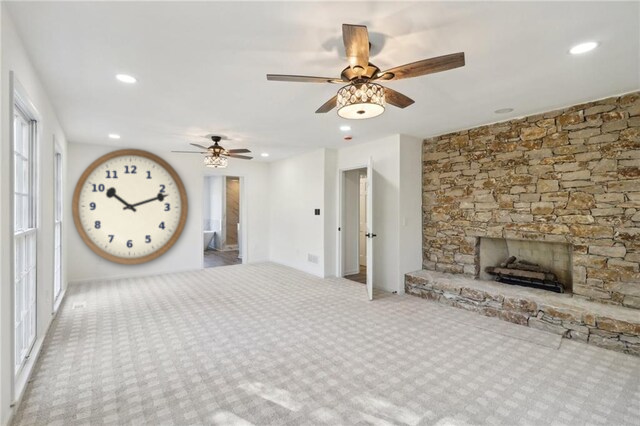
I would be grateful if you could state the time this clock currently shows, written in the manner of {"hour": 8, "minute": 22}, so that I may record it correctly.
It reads {"hour": 10, "minute": 12}
